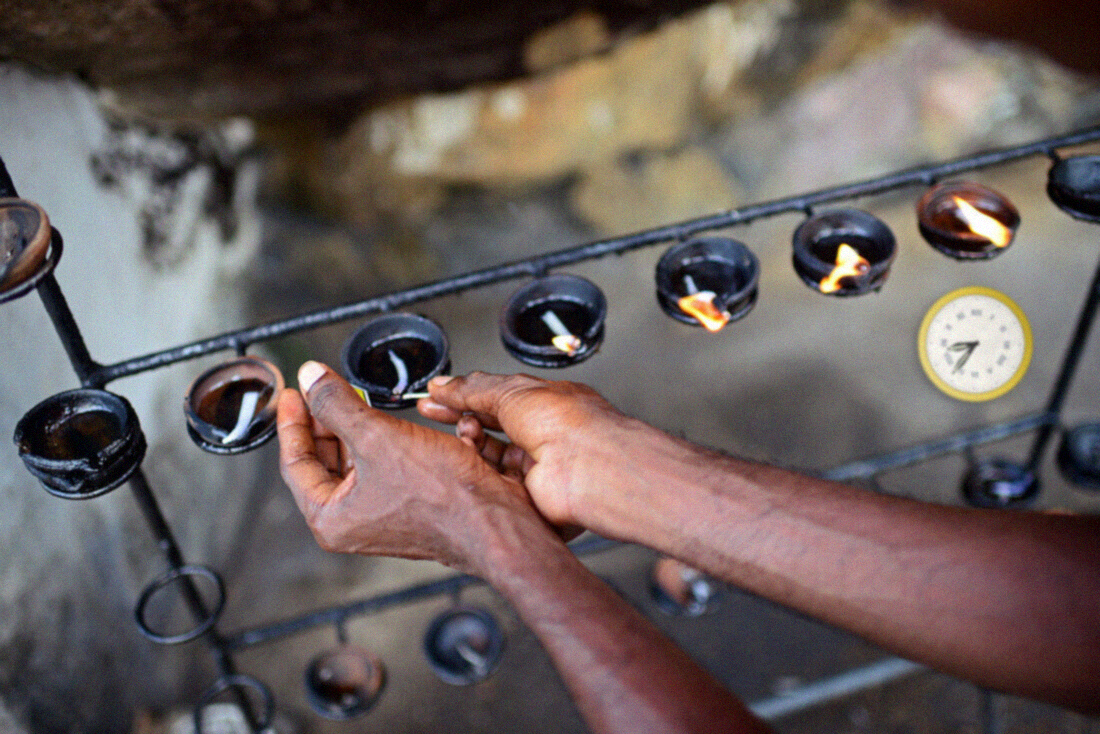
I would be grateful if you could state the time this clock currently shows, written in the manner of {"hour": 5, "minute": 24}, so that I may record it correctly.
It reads {"hour": 8, "minute": 36}
